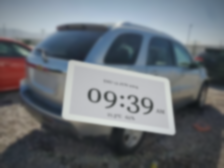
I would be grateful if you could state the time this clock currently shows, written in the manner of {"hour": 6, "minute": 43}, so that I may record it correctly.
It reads {"hour": 9, "minute": 39}
